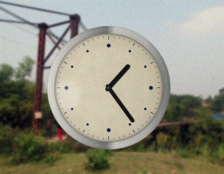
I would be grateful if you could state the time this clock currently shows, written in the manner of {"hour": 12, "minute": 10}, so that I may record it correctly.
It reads {"hour": 1, "minute": 24}
